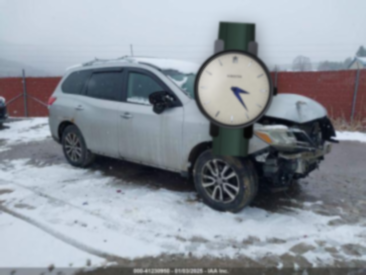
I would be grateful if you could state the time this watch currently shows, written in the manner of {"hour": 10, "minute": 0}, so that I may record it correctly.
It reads {"hour": 3, "minute": 24}
